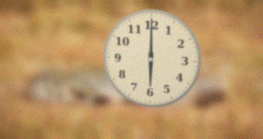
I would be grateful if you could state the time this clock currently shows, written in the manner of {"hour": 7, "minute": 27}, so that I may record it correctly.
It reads {"hour": 6, "minute": 0}
